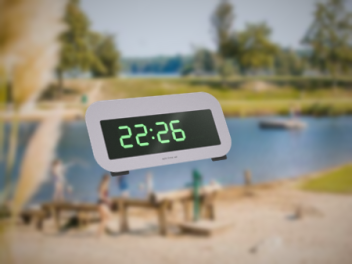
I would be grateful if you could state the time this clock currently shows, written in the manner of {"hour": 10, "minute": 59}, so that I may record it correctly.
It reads {"hour": 22, "minute": 26}
